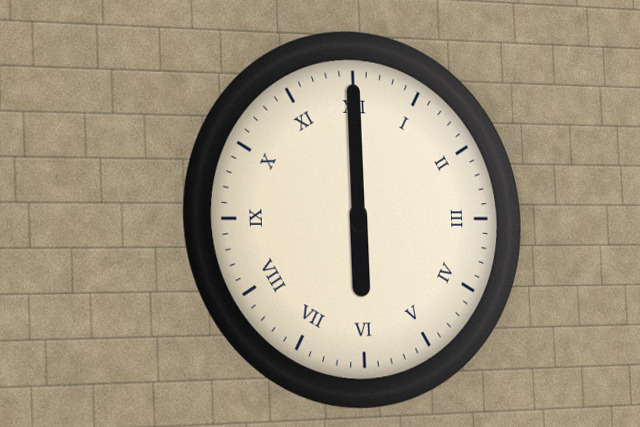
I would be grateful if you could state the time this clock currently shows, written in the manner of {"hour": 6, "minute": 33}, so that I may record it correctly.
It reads {"hour": 6, "minute": 0}
